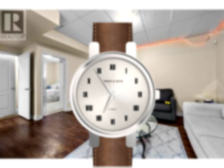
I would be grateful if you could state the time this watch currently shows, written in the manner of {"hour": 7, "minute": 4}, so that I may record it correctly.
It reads {"hour": 6, "minute": 54}
